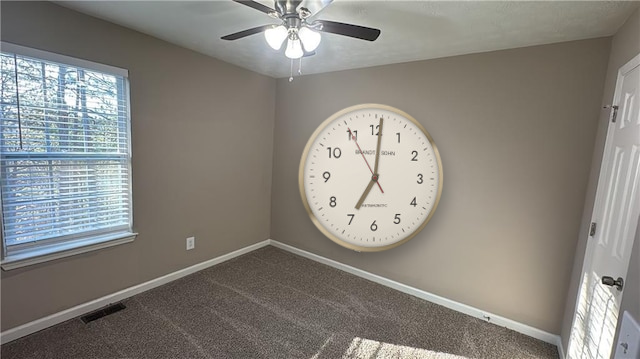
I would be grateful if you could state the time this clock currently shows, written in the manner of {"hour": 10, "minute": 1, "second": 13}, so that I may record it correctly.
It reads {"hour": 7, "minute": 0, "second": 55}
